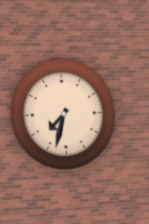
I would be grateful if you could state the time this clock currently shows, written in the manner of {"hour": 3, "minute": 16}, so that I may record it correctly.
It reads {"hour": 7, "minute": 33}
